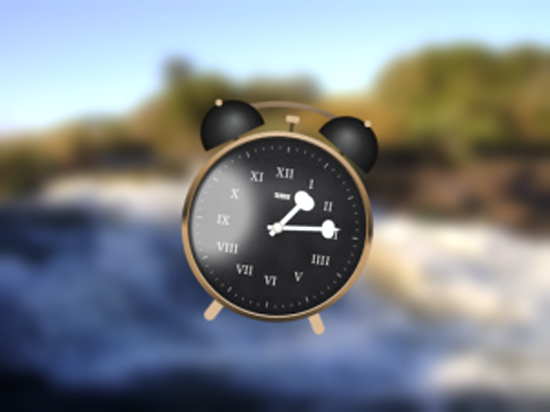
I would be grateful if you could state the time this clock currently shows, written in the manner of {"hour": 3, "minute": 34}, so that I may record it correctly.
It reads {"hour": 1, "minute": 14}
